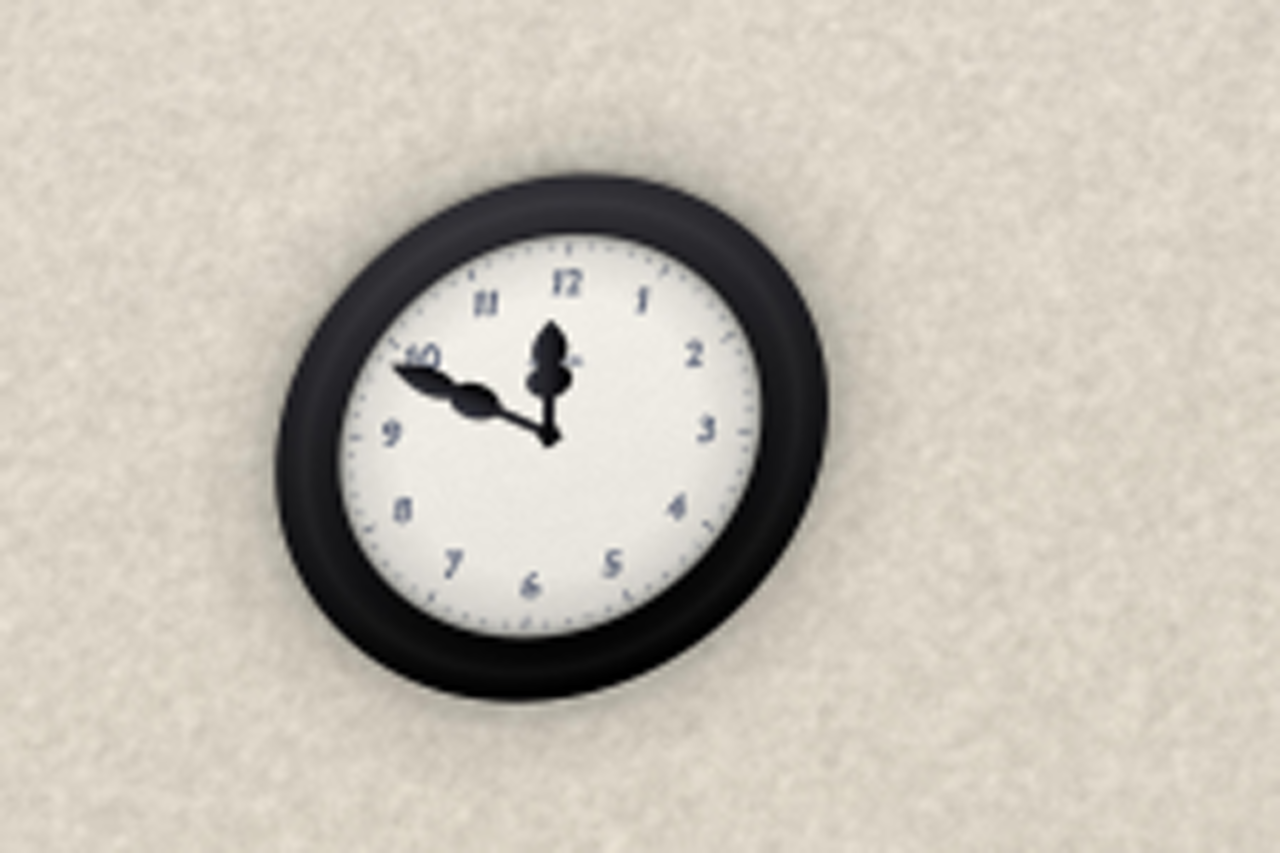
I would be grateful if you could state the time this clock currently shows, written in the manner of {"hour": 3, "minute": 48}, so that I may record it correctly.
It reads {"hour": 11, "minute": 49}
